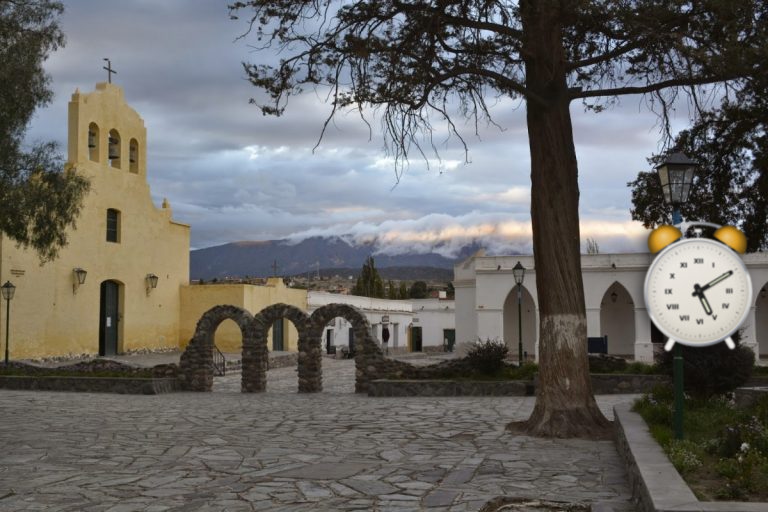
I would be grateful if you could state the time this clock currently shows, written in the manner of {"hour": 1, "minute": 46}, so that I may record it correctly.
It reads {"hour": 5, "minute": 10}
